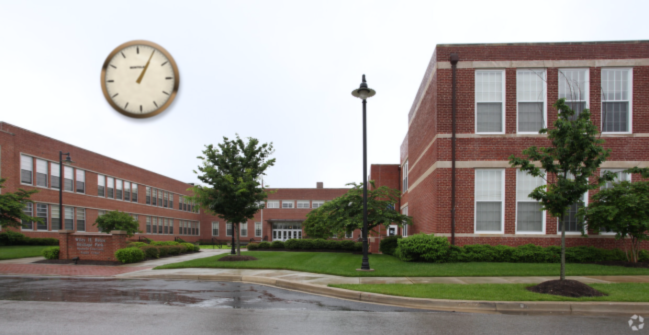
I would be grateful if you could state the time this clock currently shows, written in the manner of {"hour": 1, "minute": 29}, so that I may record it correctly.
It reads {"hour": 1, "minute": 5}
